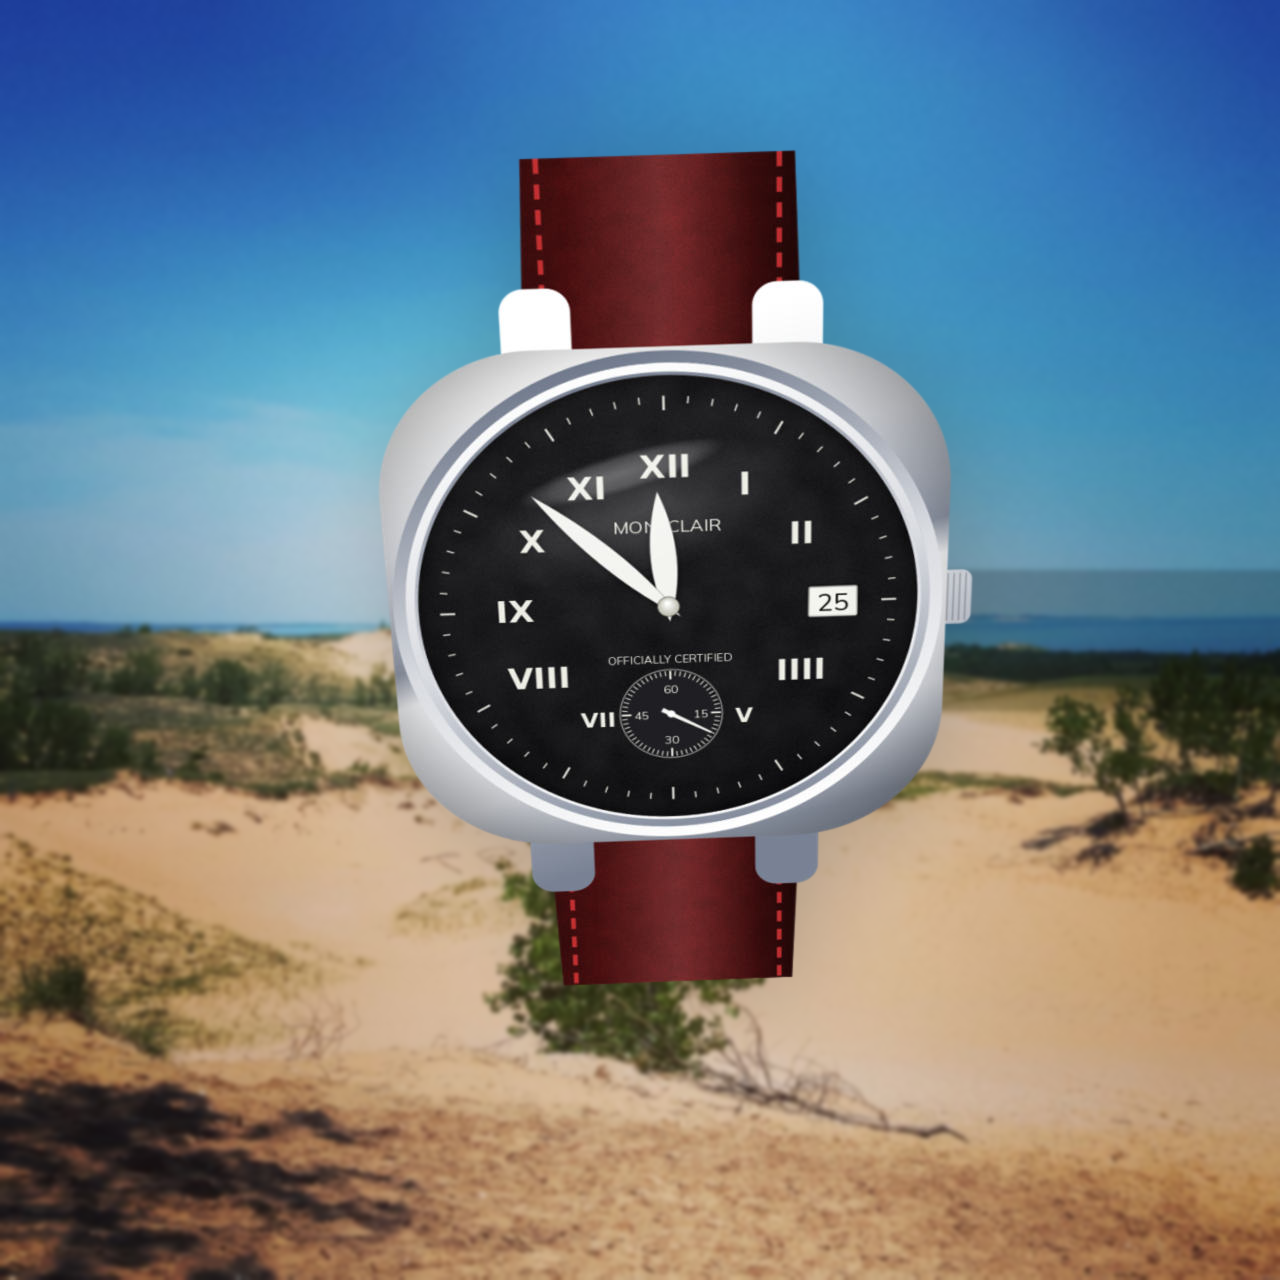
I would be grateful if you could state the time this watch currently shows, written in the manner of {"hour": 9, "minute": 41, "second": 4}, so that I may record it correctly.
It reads {"hour": 11, "minute": 52, "second": 20}
